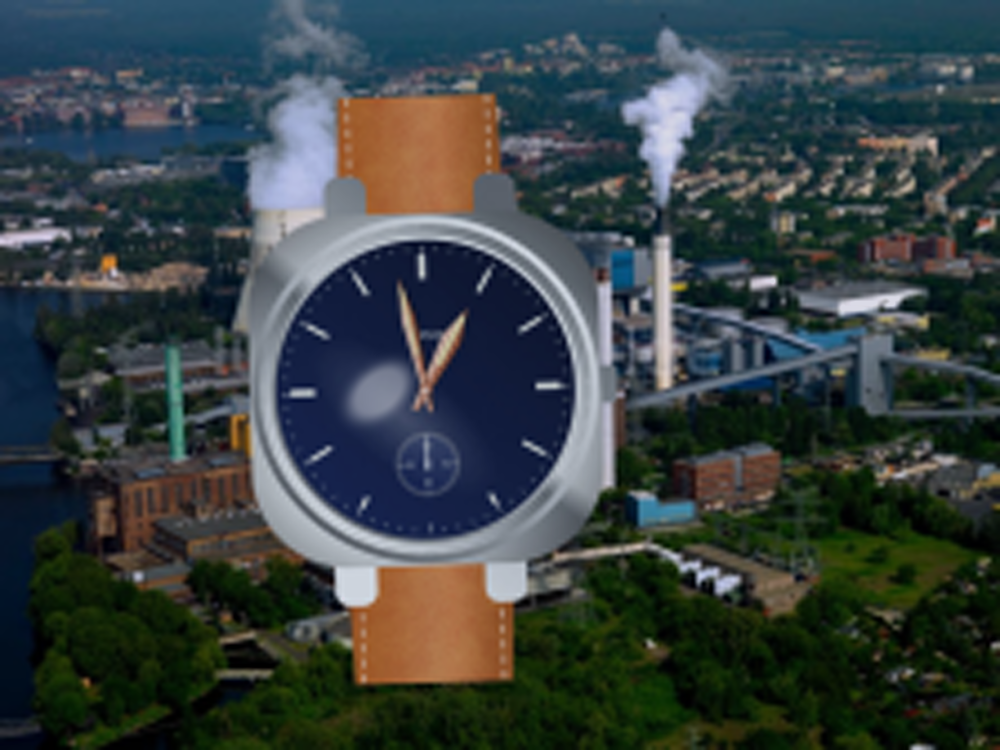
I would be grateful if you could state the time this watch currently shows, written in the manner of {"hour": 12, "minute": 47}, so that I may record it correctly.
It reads {"hour": 12, "minute": 58}
